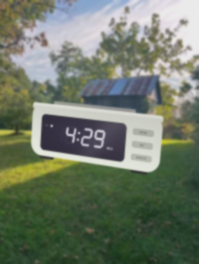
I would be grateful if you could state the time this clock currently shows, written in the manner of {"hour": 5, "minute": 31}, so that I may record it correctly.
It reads {"hour": 4, "minute": 29}
